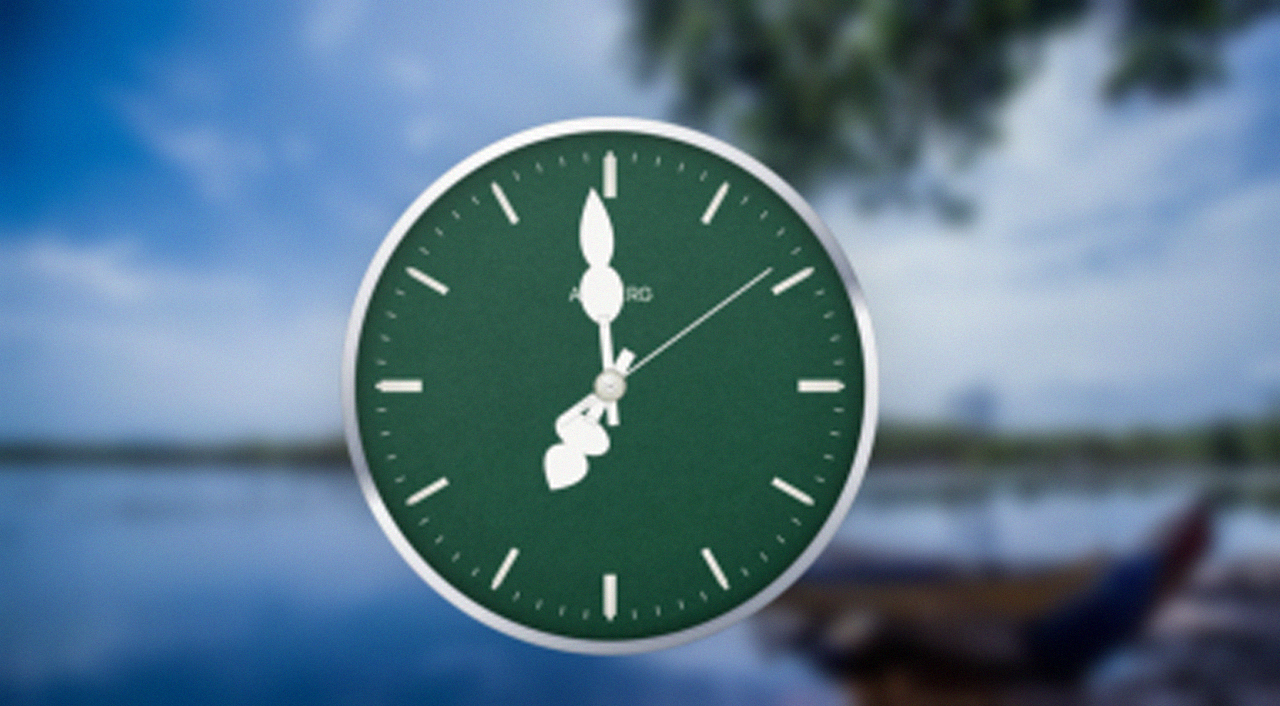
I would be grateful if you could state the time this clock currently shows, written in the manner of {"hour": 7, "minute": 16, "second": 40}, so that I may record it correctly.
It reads {"hour": 6, "minute": 59, "second": 9}
